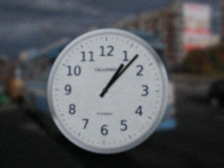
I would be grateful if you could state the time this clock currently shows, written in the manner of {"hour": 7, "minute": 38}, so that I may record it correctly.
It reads {"hour": 1, "minute": 7}
